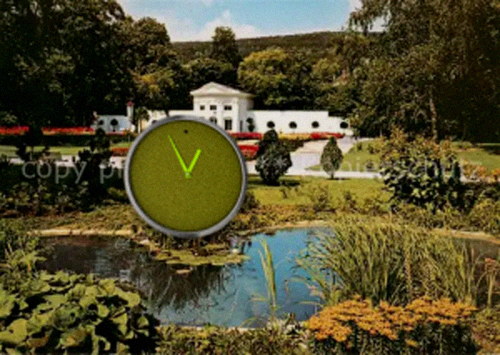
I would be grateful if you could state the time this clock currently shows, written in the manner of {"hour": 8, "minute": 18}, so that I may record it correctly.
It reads {"hour": 12, "minute": 56}
